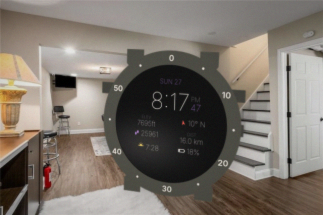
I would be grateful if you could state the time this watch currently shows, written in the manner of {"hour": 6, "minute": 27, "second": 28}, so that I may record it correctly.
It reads {"hour": 8, "minute": 17, "second": 47}
